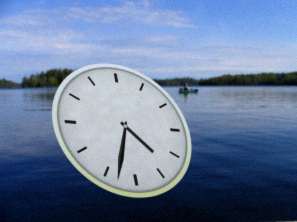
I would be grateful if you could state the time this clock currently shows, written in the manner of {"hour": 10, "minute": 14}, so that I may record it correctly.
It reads {"hour": 4, "minute": 33}
